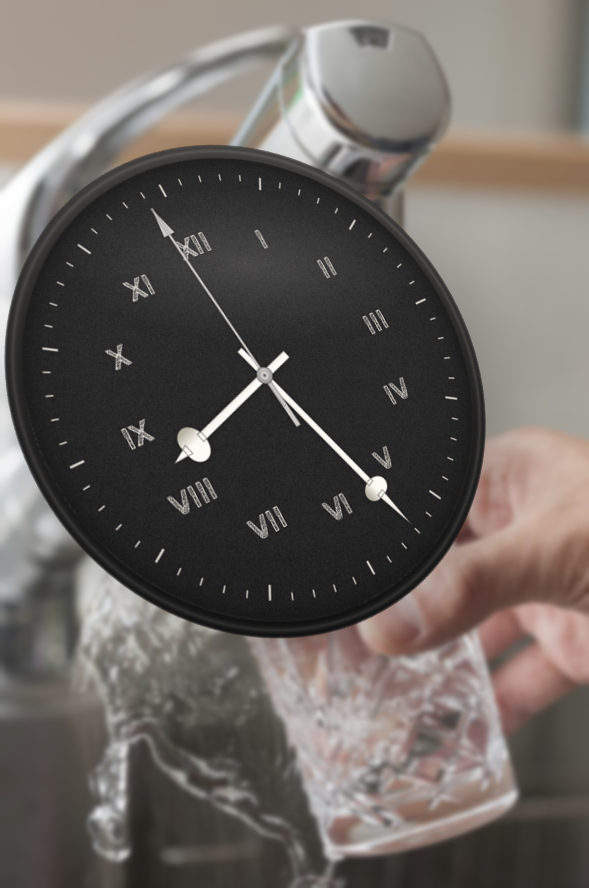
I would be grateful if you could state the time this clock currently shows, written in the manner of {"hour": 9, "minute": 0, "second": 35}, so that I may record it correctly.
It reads {"hour": 8, "minute": 26, "second": 59}
